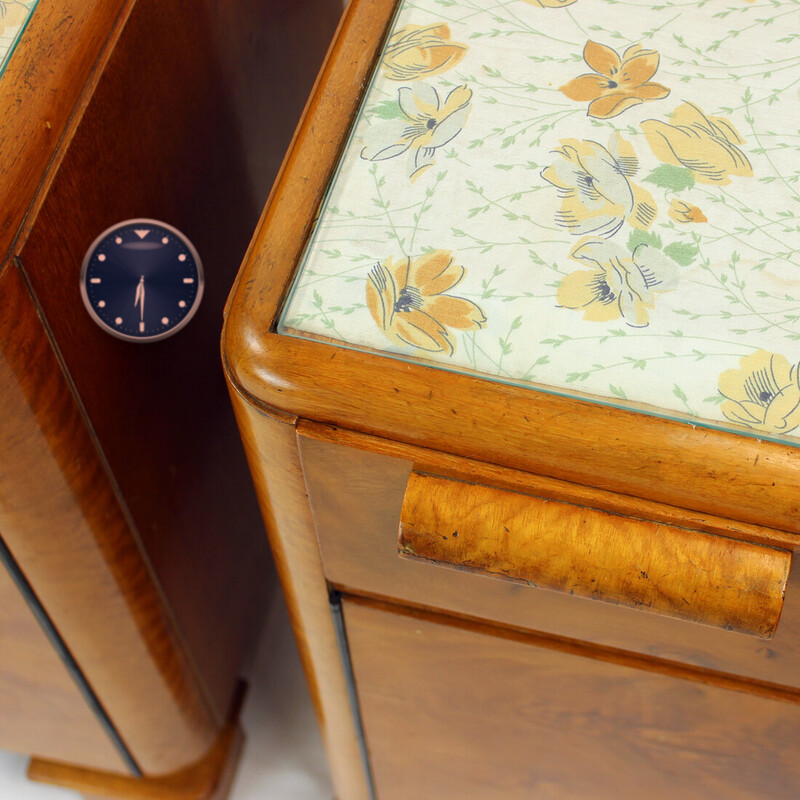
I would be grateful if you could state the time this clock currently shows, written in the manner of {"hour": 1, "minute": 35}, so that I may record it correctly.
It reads {"hour": 6, "minute": 30}
